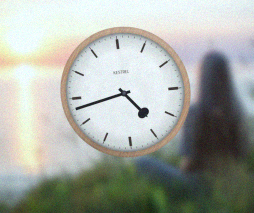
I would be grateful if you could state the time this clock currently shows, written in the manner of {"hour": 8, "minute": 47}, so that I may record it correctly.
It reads {"hour": 4, "minute": 43}
